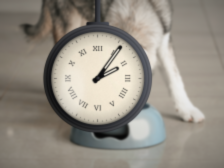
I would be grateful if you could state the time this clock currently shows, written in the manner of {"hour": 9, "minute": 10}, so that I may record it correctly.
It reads {"hour": 2, "minute": 6}
